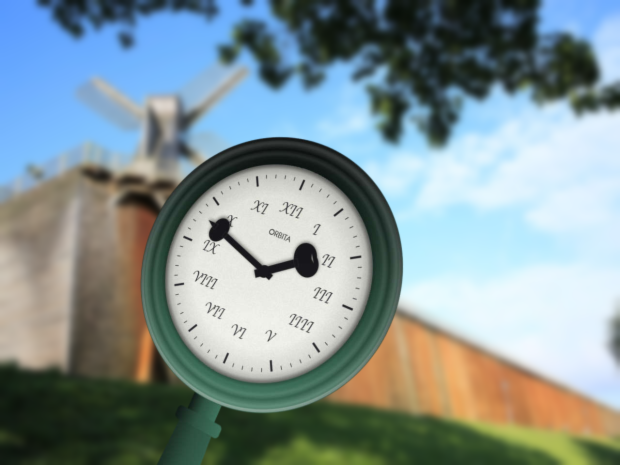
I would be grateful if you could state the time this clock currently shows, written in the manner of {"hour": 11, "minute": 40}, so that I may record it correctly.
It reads {"hour": 1, "minute": 48}
